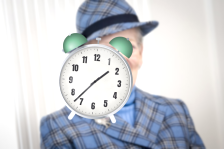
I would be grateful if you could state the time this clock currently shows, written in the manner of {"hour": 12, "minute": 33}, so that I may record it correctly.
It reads {"hour": 1, "minute": 37}
